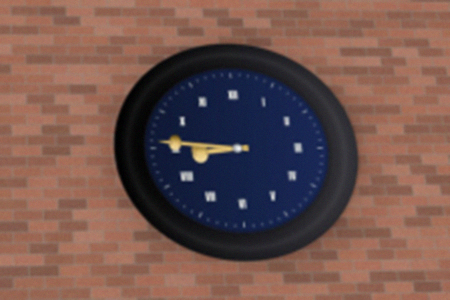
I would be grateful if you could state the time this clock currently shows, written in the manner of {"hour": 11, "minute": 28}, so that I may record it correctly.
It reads {"hour": 8, "minute": 46}
